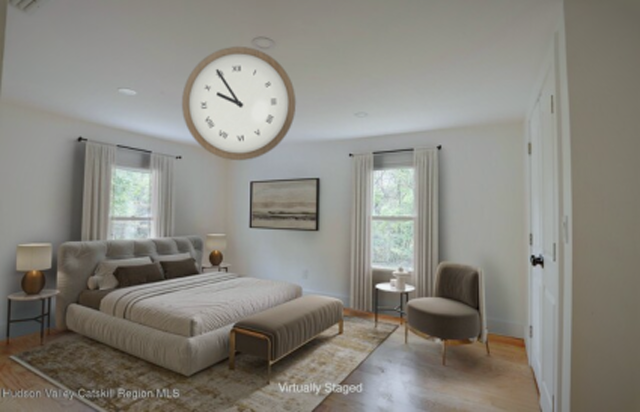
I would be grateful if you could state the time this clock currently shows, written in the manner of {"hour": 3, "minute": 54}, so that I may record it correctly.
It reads {"hour": 9, "minute": 55}
